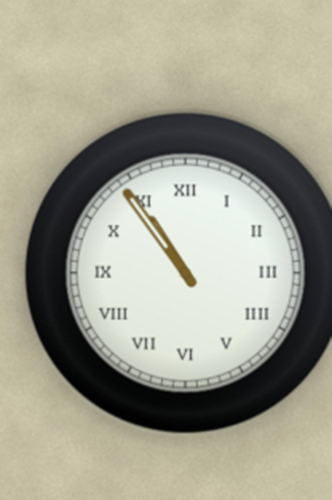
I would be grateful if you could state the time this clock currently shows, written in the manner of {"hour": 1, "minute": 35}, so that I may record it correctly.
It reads {"hour": 10, "minute": 54}
